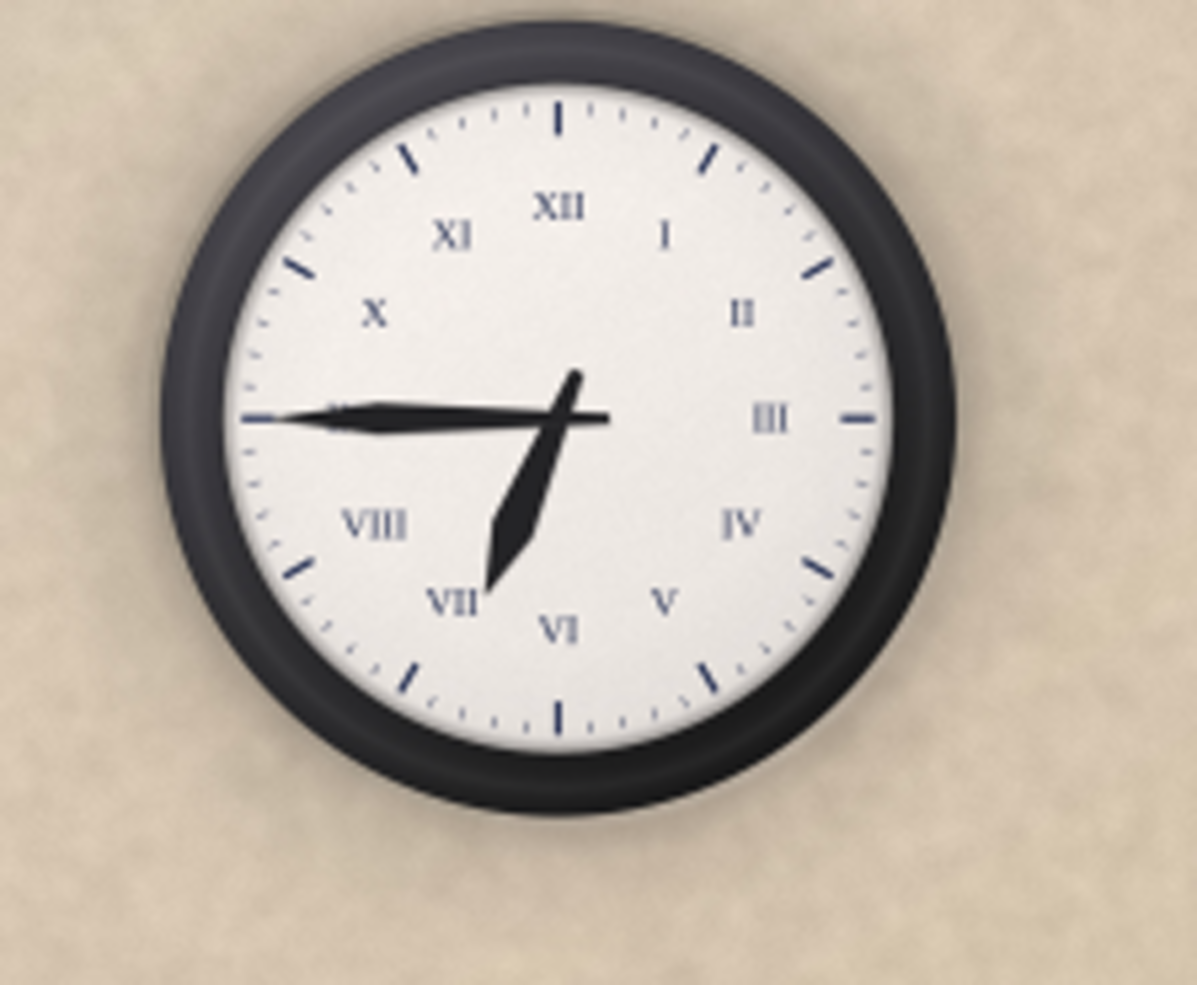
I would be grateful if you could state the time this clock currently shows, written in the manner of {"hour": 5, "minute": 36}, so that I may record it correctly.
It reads {"hour": 6, "minute": 45}
